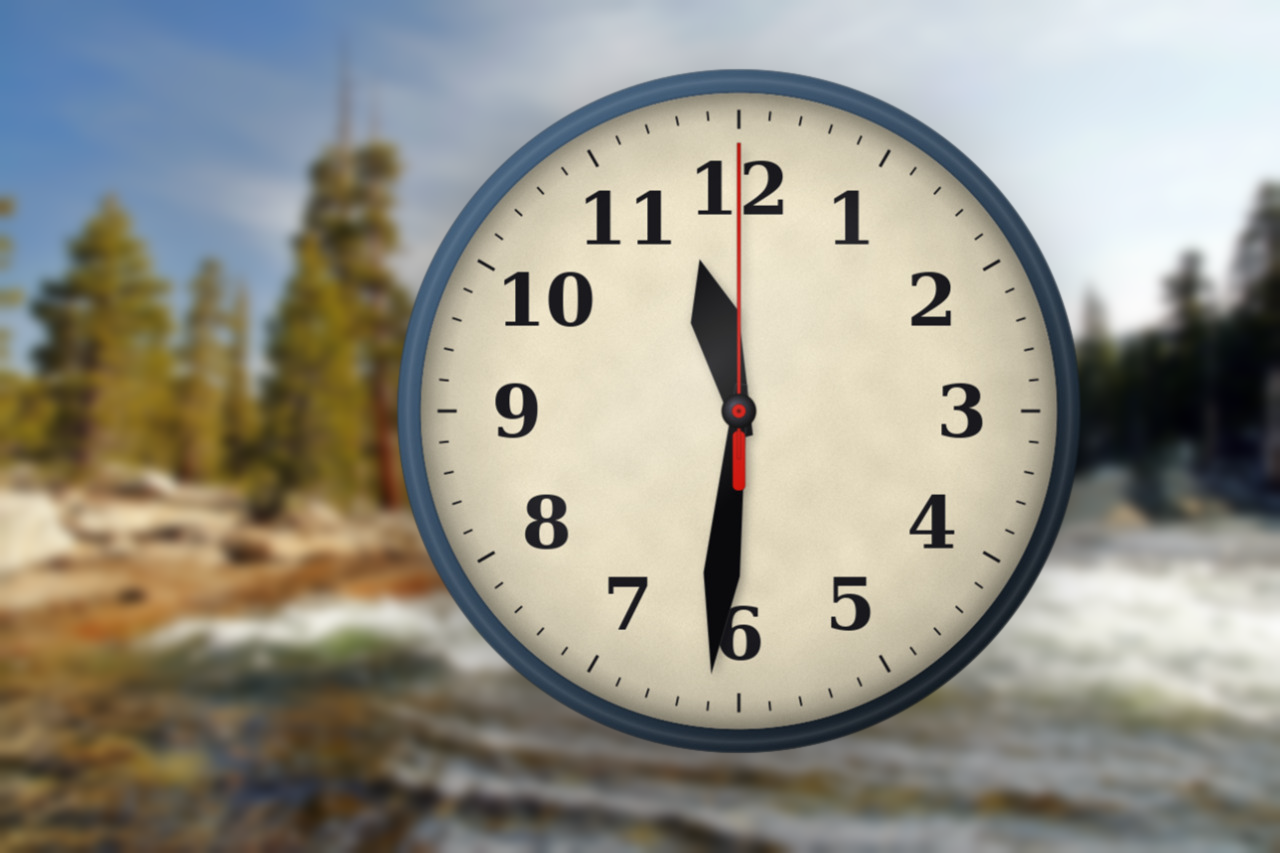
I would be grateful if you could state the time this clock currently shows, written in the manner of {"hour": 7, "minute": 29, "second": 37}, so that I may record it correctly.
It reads {"hour": 11, "minute": 31, "second": 0}
